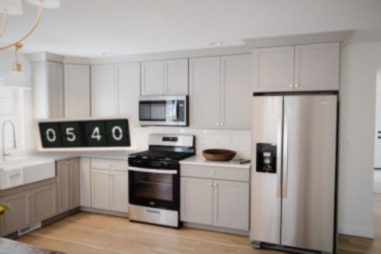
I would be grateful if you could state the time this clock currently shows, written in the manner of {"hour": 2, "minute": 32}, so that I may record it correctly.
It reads {"hour": 5, "minute": 40}
